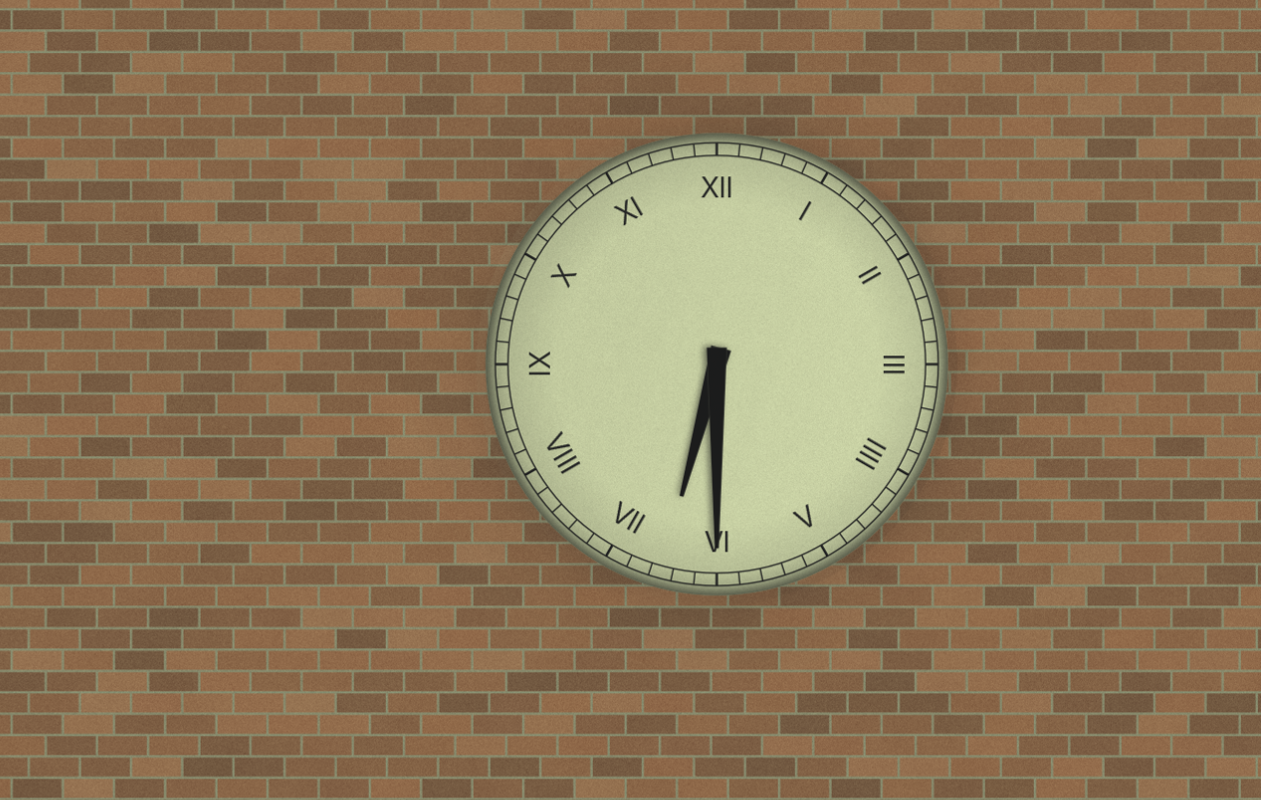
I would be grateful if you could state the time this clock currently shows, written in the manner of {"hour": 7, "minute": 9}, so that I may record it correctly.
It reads {"hour": 6, "minute": 30}
